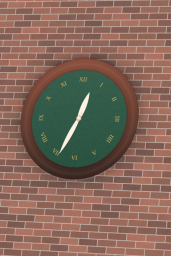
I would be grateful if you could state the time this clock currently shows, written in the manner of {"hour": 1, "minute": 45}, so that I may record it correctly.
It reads {"hour": 12, "minute": 34}
